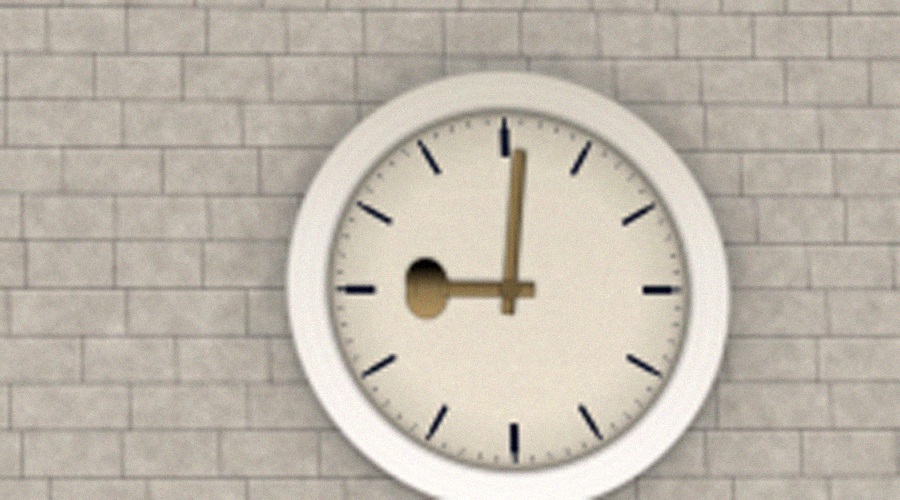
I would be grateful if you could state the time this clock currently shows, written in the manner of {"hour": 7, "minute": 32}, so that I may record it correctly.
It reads {"hour": 9, "minute": 1}
